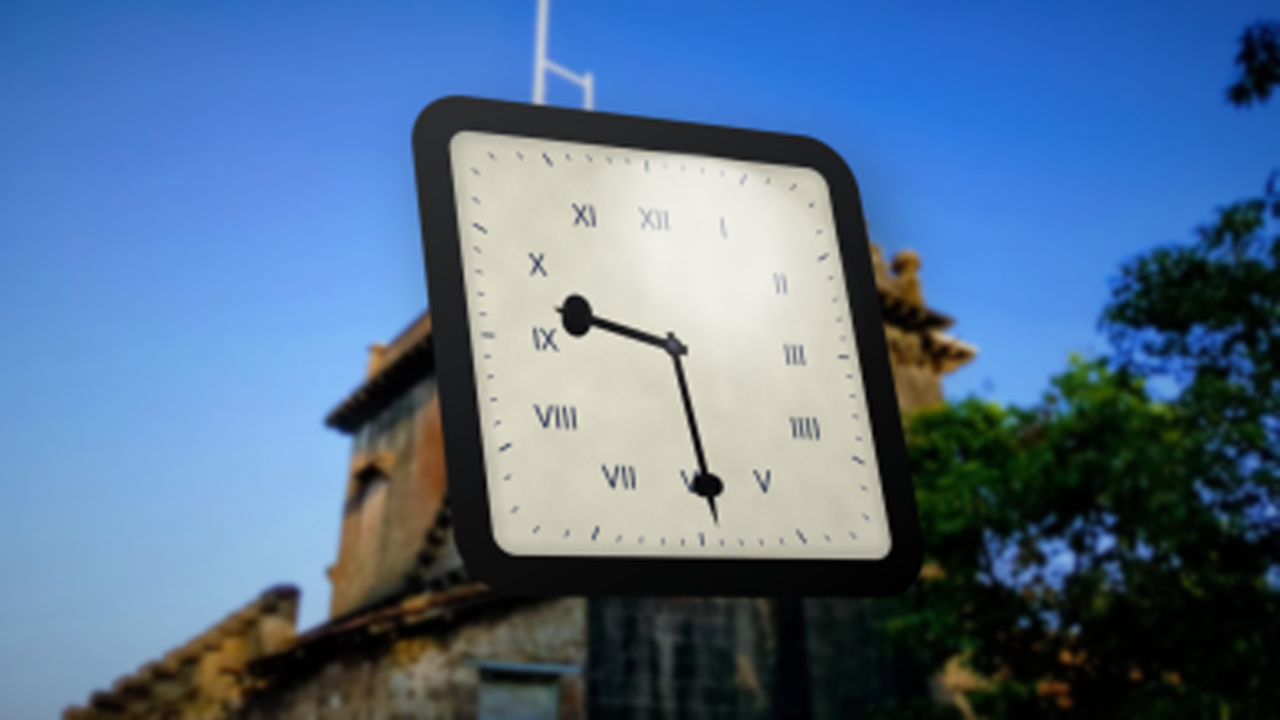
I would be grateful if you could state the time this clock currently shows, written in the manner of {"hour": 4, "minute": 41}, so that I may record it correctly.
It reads {"hour": 9, "minute": 29}
